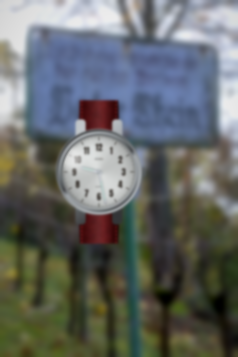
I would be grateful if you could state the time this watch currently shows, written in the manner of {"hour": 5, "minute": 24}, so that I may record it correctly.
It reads {"hour": 9, "minute": 28}
